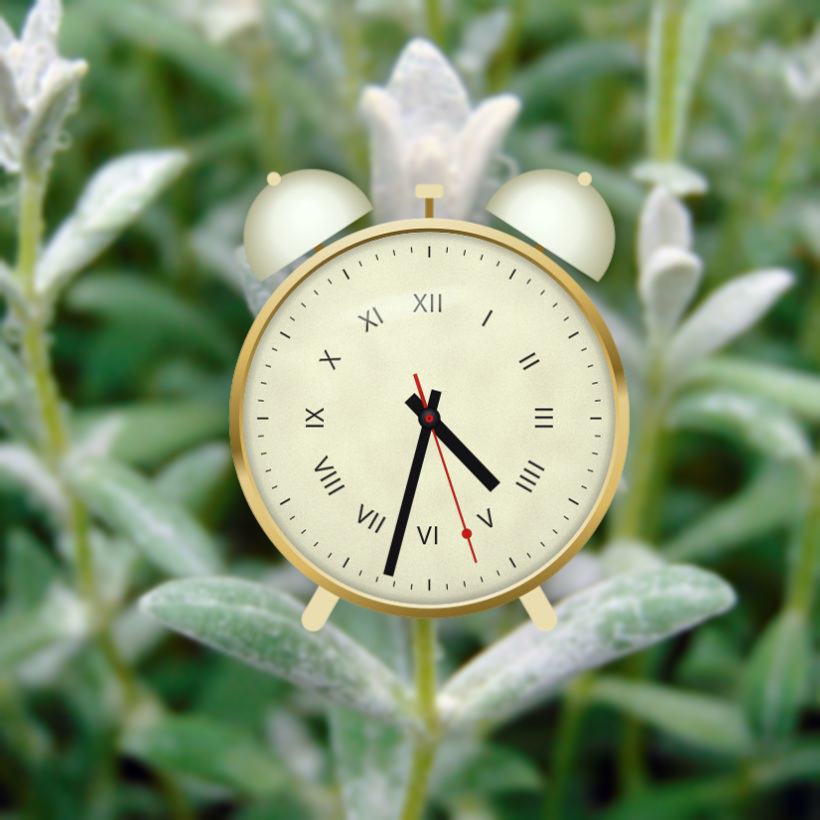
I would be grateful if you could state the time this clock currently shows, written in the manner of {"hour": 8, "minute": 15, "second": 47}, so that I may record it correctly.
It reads {"hour": 4, "minute": 32, "second": 27}
